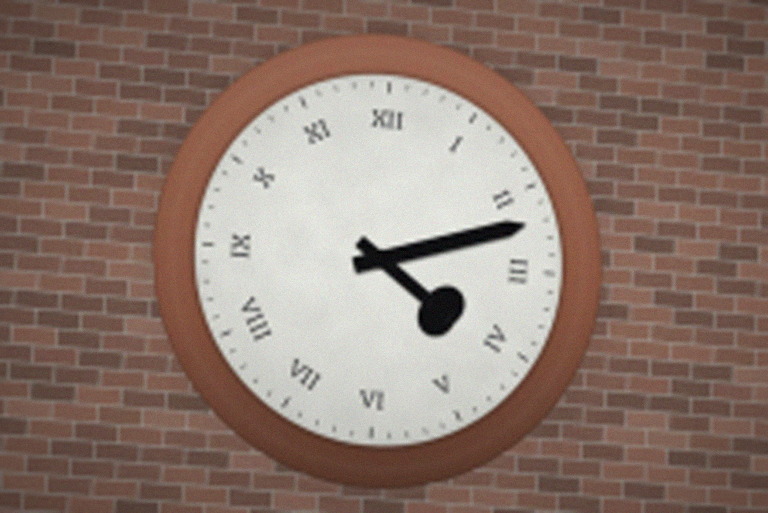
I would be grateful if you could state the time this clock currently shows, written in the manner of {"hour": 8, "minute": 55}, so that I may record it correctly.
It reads {"hour": 4, "minute": 12}
